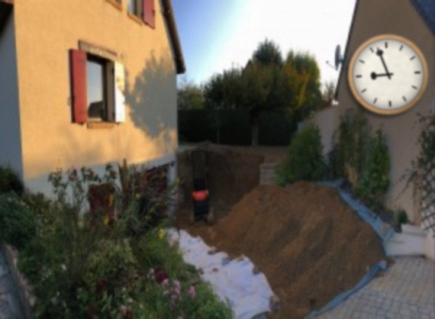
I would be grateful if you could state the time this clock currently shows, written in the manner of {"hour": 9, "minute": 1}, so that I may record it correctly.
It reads {"hour": 8, "minute": 57}
